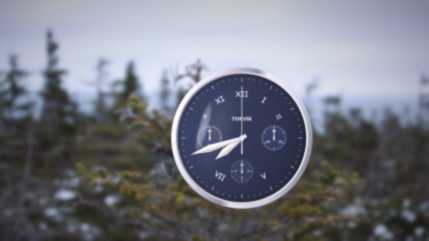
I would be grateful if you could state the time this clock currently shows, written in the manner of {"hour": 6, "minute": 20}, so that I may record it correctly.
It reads {"hour": 7, "minute": 42}
